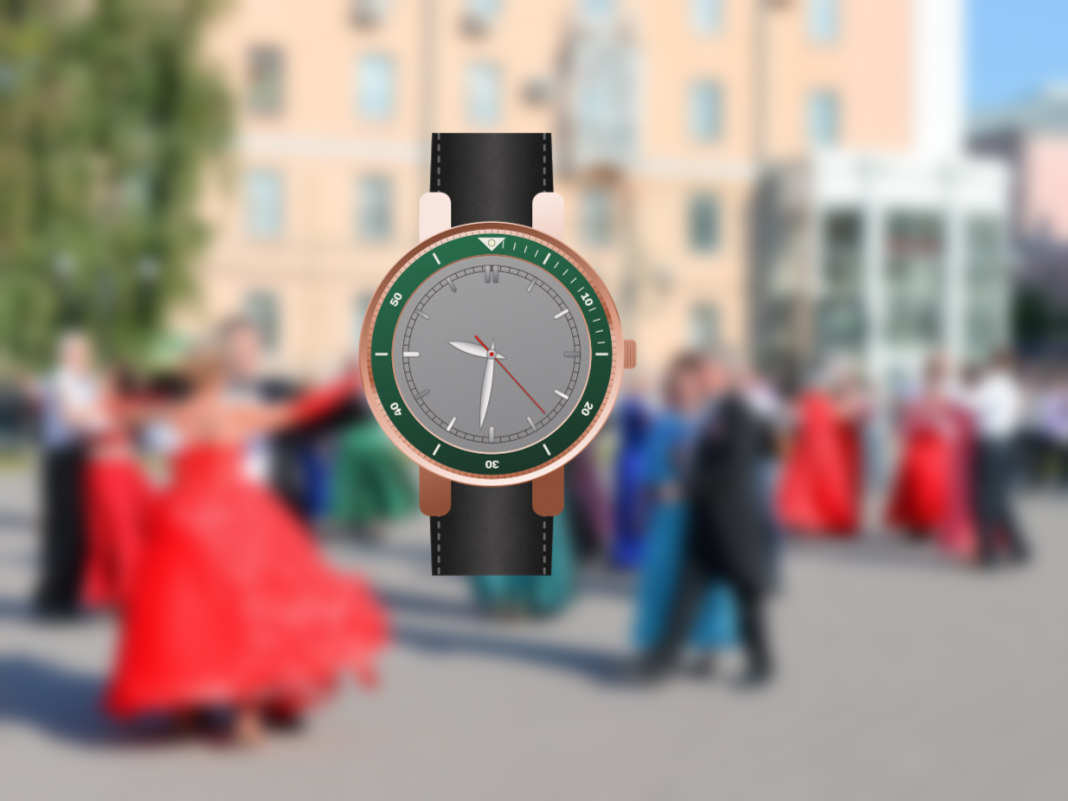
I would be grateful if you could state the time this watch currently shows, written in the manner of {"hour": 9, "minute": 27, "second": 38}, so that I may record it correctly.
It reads {"hour": 9, "minute": 31, "second": 23}
